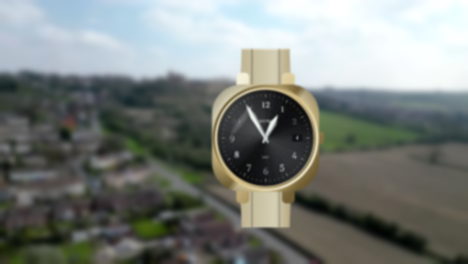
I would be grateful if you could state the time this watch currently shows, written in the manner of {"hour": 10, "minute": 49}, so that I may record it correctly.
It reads {"hour": 12, "minute": 55}
